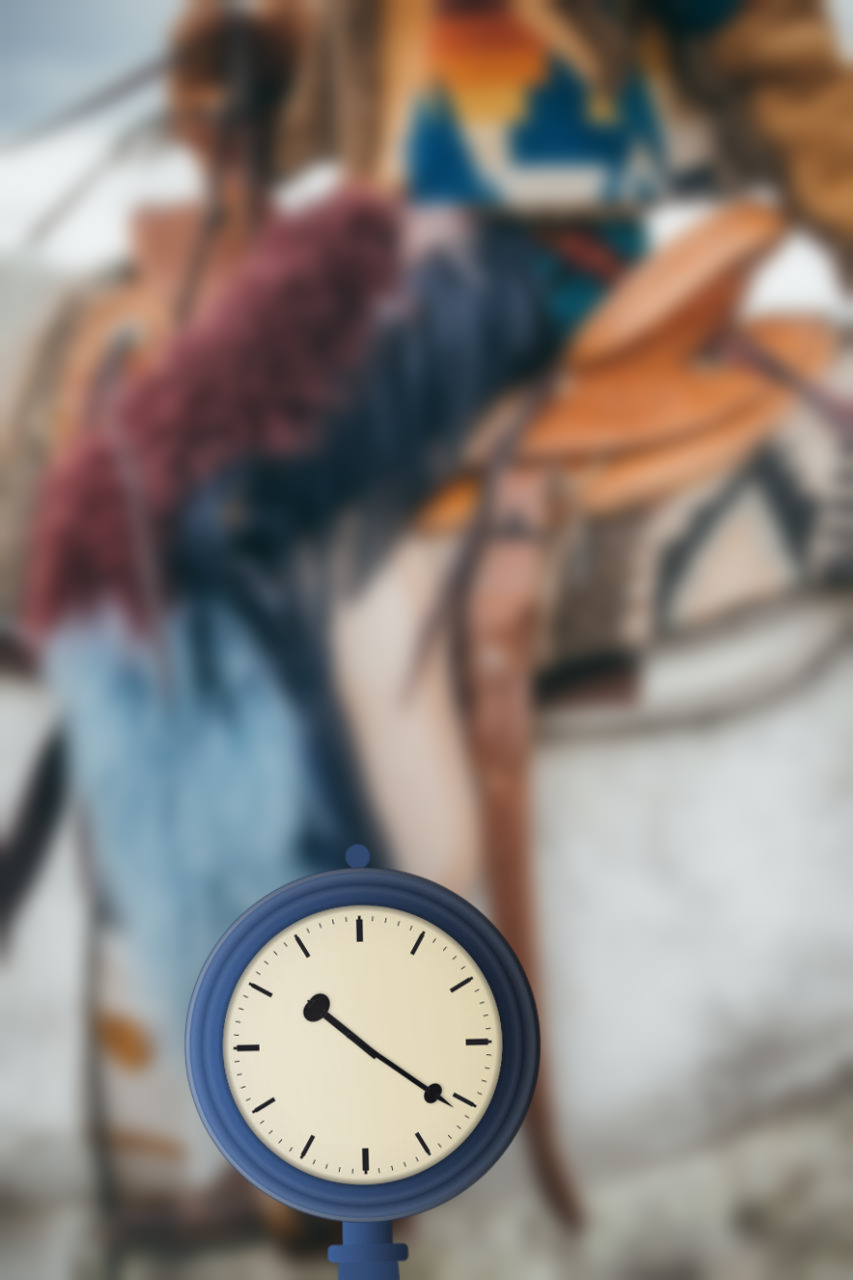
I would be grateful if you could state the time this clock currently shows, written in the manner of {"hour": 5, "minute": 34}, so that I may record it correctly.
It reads {"hour": 10, "minute": 21}
